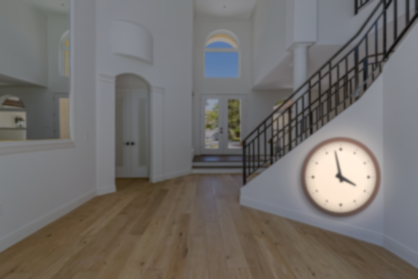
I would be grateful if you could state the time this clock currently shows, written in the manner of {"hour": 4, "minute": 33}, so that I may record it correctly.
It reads {"hour": 3, "minute": 58}
